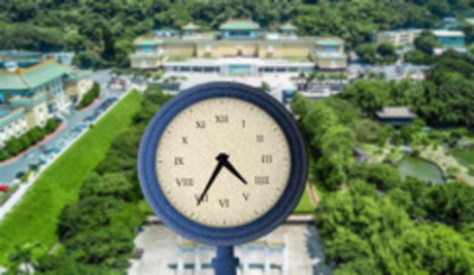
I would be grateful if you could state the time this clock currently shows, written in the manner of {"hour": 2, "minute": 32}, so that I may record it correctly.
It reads {"hour": 4, "minute": 35}
